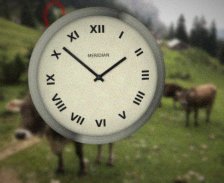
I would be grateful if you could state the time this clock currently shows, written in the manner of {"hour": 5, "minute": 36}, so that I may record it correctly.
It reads {"hour": 1, "minute": 52}
